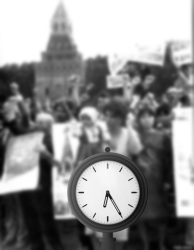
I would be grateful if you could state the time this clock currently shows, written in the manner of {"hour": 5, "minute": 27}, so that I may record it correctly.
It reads {"hour": 6, "minute": 25}
